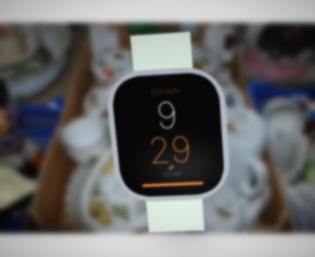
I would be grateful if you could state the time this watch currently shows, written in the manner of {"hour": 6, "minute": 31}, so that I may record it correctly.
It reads {"hour": 9, "minute": 29}
